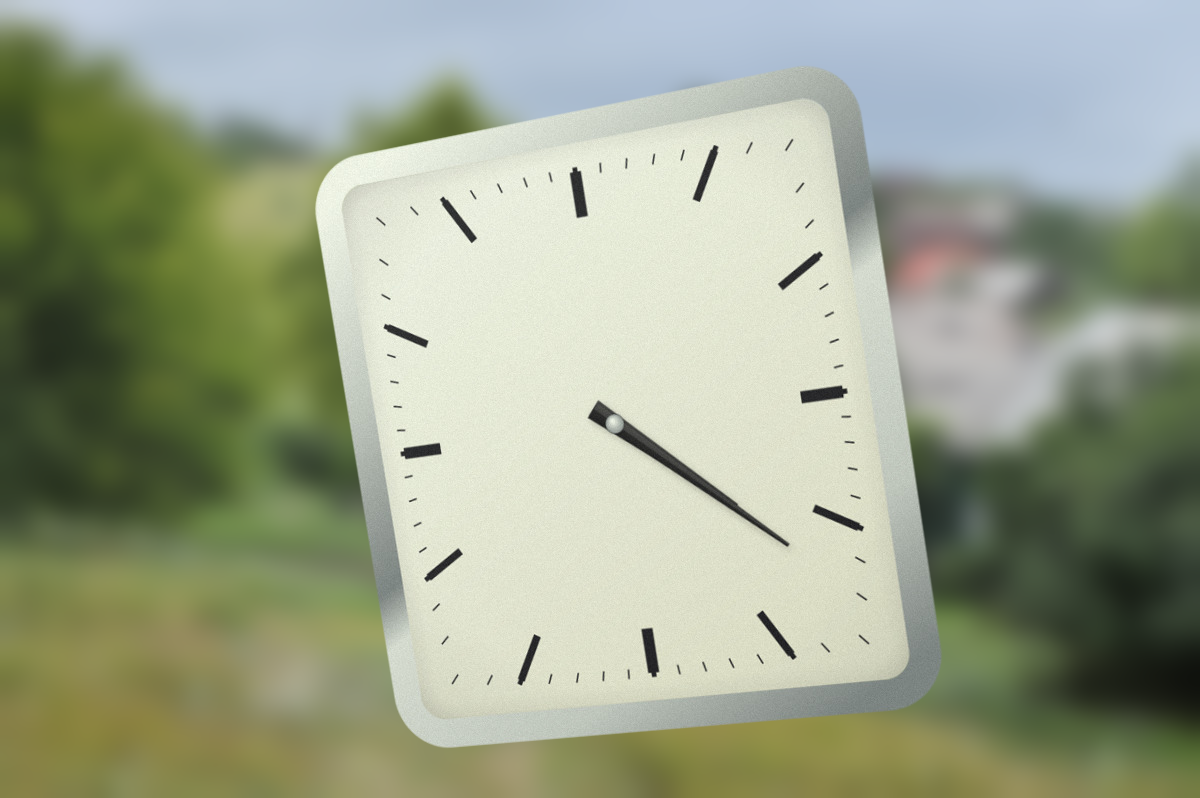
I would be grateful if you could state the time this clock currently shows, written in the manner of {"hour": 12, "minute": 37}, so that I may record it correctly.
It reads {"hour": 4, "minute": 22}
